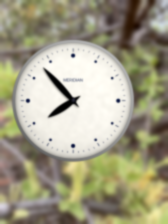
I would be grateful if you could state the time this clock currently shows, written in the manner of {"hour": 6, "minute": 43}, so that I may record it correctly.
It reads {"hour": 7, "minute": 53}
